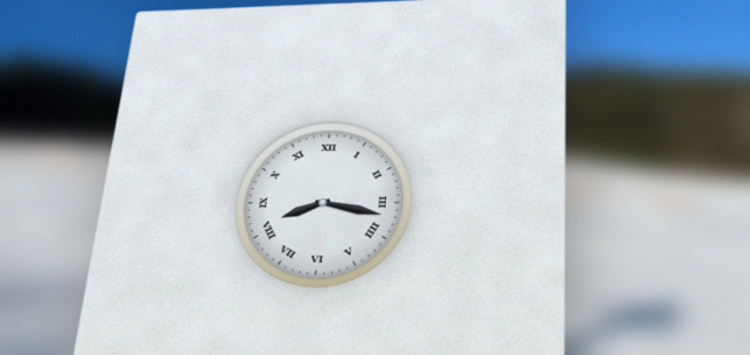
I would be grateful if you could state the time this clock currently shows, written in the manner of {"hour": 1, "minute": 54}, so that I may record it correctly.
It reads {"hour": 8, "minute": 17}
